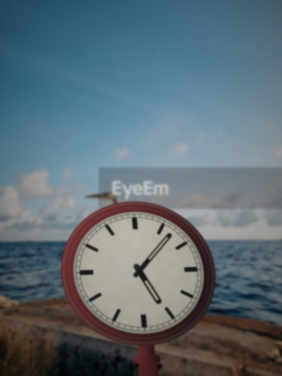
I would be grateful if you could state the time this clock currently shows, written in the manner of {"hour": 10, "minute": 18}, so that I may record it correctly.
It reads {"hour": 5, "minute": 7}
